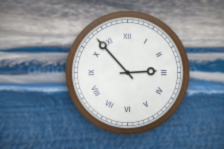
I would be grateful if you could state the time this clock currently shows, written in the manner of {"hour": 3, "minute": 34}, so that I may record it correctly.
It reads {"hour": 2, "minute": 53}
